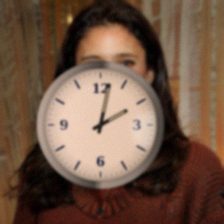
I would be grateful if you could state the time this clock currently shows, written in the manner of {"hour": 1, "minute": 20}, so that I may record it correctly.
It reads {"hour": 2, "minute": 2}
